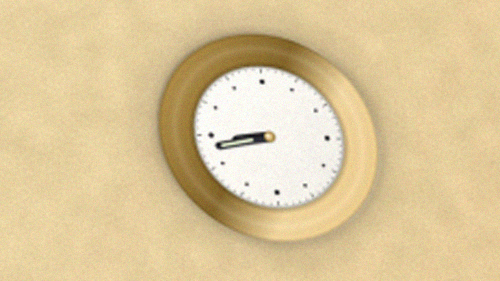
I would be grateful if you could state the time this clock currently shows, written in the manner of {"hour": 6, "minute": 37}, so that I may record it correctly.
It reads {"hour": 8, "minute": 43}
